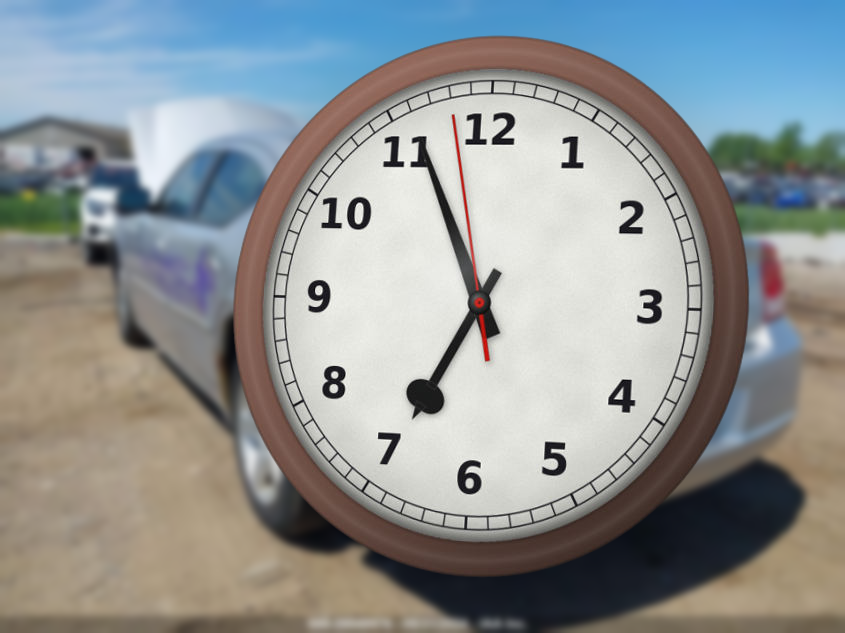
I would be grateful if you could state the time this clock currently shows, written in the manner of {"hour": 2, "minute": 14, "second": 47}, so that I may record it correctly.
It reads {"hour": 6, "minute": 55, "second": 58}
